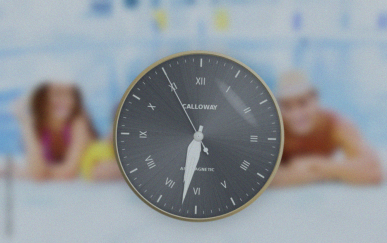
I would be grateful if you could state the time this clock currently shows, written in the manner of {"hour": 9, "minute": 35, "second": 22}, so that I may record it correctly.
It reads {"hour": 6, "minute": 31, "second": 55}
